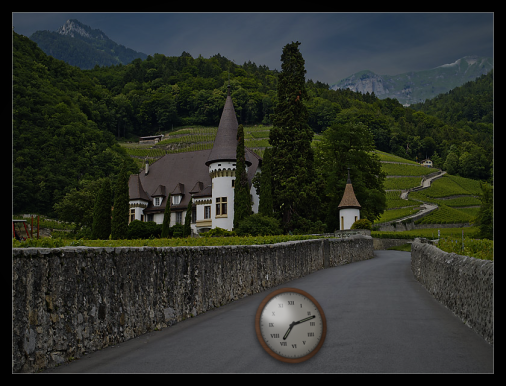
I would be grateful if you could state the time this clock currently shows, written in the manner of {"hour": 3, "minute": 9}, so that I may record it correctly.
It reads {"hour": 7, "minute": 12}
